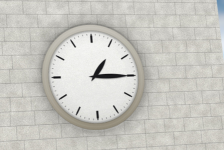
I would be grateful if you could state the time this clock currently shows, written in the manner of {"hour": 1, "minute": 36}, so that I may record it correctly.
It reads {"hour": 1, "minute": 15}
